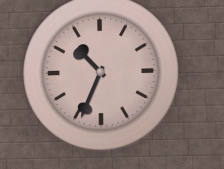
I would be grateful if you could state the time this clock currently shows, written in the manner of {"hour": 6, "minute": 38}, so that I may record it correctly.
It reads {"hour": 10, "minute": 34}
